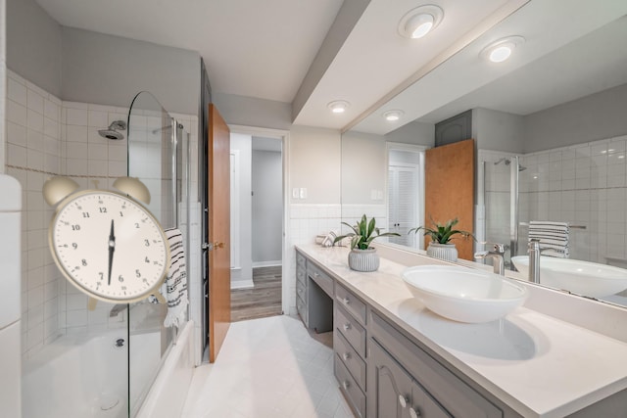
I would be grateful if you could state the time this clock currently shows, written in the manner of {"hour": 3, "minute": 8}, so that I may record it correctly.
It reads {"hour": 12, "minute": 33}
